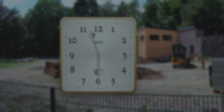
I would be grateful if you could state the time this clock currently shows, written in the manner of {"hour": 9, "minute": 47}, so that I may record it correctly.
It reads {"hour": 5, "minute": 57}
